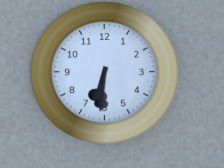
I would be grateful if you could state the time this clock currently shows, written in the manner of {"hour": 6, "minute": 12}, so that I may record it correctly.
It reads {"hour": 6, "minute": 31}
